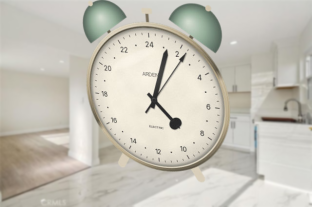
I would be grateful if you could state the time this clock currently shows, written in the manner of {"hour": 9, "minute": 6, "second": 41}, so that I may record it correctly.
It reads {"hour": 9, "minute": 3, "second": 6}
